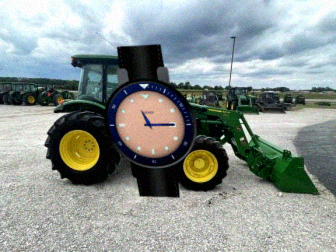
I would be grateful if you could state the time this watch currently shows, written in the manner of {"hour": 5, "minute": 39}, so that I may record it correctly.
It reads {"hour": 11, "minute": 15}
